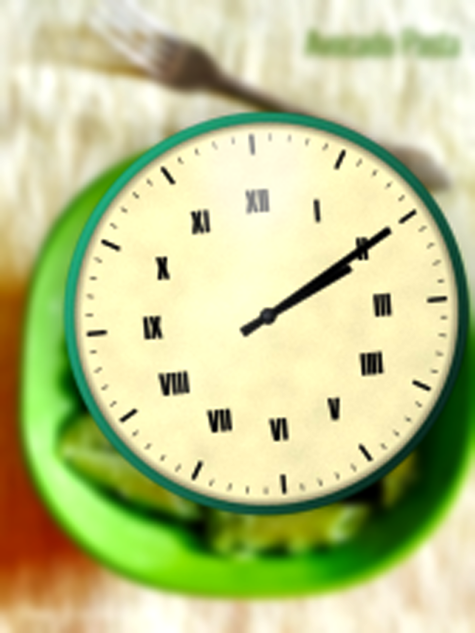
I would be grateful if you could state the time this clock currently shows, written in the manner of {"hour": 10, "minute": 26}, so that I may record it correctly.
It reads {"hour": 2, "minute": 10}
